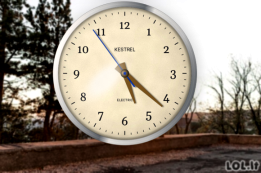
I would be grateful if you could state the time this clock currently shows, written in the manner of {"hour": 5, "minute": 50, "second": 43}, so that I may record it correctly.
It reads {"hour": 5, "minute": 21, "second": 54}
